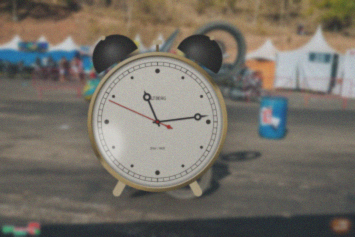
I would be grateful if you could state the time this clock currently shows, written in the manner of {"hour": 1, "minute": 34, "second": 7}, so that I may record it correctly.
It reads {"hour": 11, "minute": 13, "second": 49}
